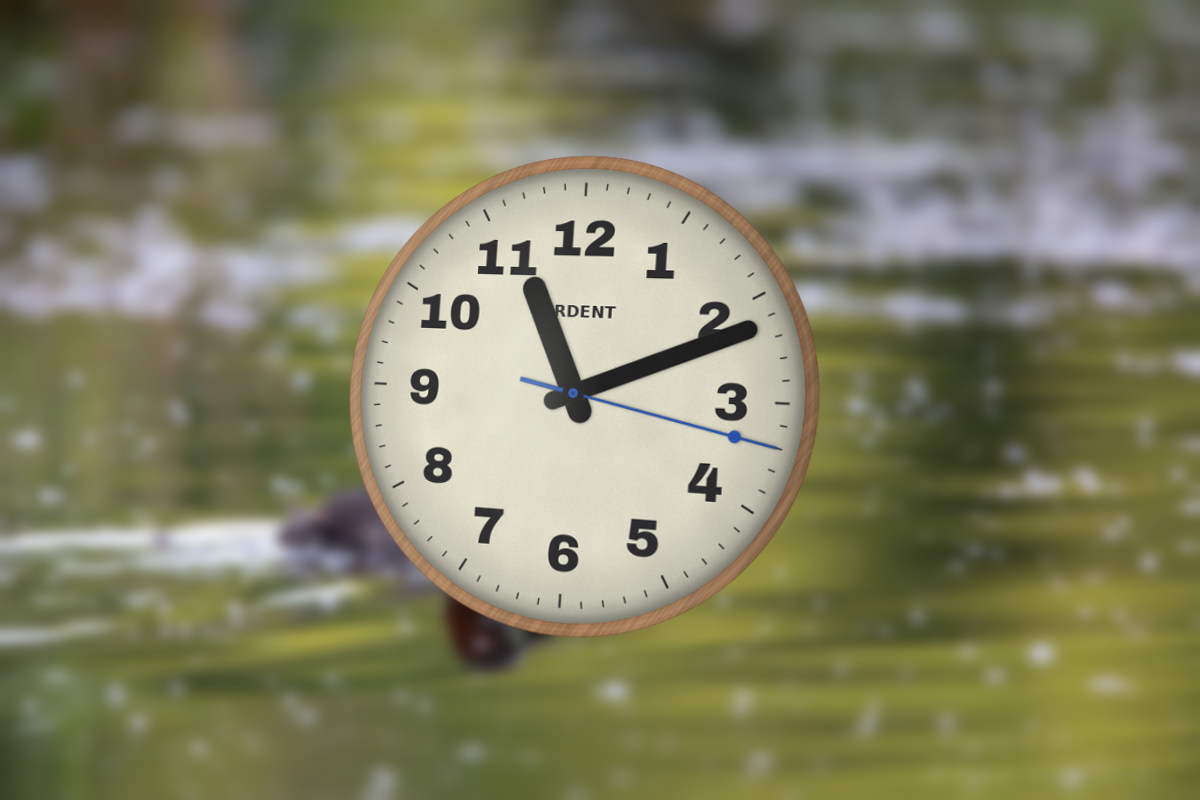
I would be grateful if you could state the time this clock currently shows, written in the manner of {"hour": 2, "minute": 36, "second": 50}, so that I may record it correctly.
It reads {"hour": 11, "minute": 11, "second": 17}
